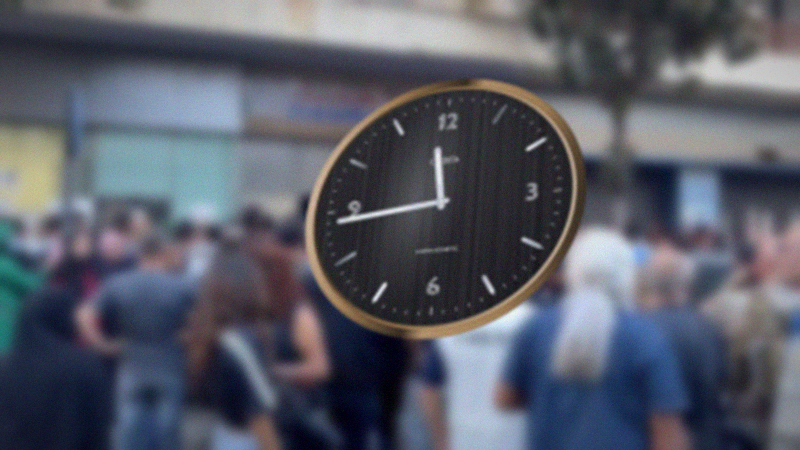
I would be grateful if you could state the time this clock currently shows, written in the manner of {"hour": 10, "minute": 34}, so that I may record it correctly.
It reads {"hour": 11, "minute": 44}
